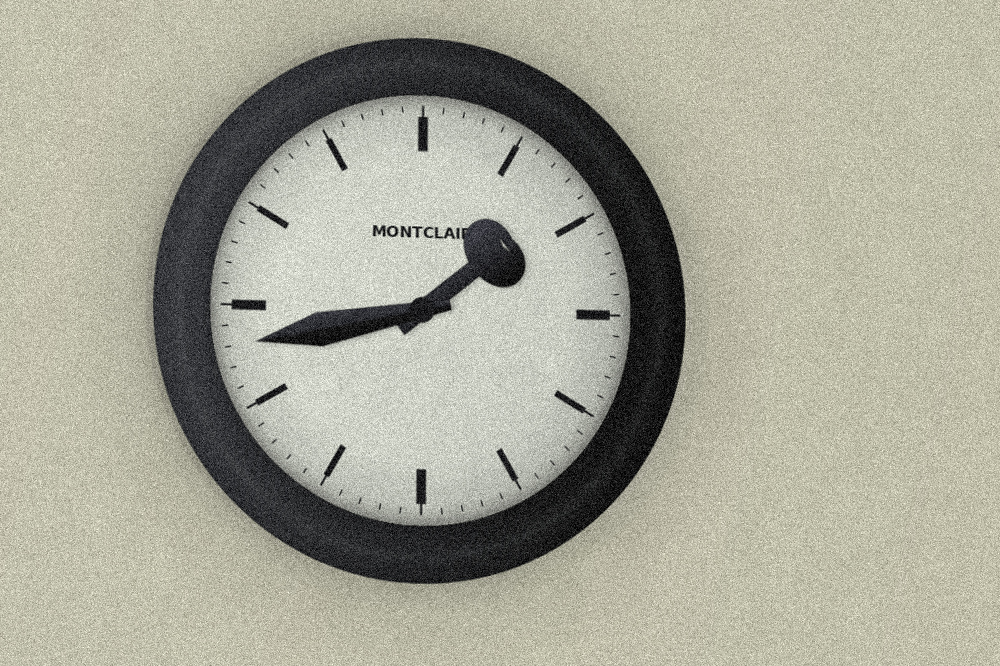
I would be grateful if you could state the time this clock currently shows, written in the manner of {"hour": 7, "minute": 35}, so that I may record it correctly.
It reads {"hour": 1, "minute": 43}
